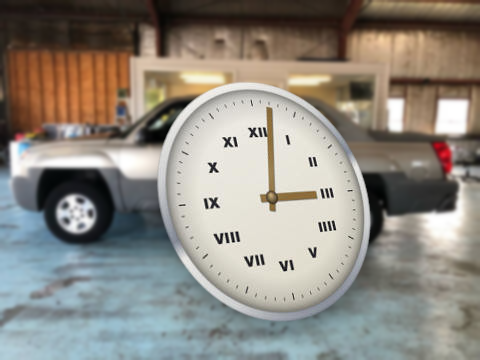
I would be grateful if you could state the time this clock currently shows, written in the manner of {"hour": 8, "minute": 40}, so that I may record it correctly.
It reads {"hour": 3, "minute": 2}
